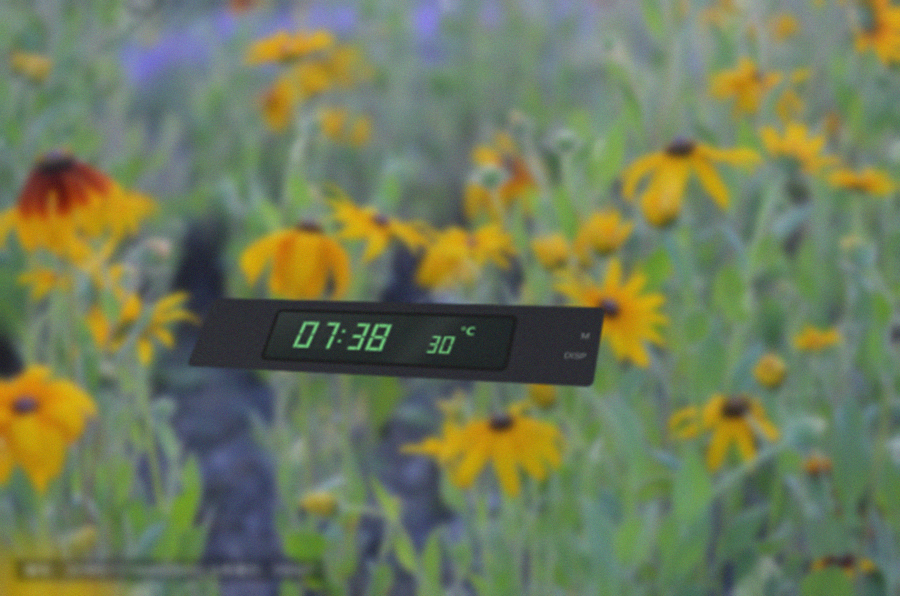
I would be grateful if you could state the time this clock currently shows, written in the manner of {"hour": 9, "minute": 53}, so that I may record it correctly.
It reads {"hour": 7, "minute": 38}
